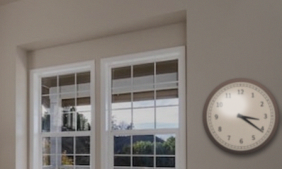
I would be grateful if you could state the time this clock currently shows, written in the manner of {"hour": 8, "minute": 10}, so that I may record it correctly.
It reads {"hour": 3, "minute": 21}
